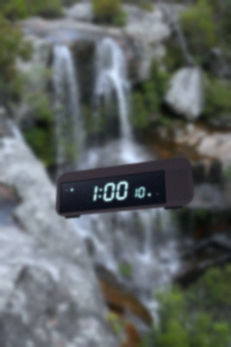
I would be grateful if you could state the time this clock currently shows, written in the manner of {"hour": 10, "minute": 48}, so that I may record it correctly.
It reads {"hour": 1, "minute": 0}
